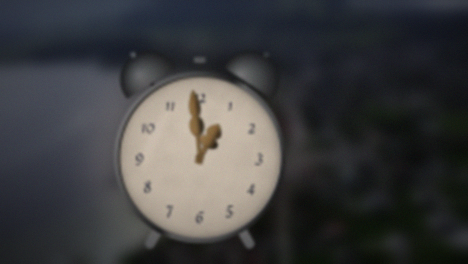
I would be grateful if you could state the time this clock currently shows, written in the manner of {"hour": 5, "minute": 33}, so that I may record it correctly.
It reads {"hour": 12, "minute": 59}
